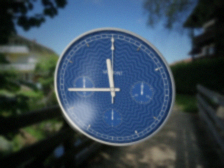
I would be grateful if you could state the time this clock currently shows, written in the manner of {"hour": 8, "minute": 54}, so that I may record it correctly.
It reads {"hour": 11, "minute": 44}
